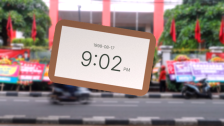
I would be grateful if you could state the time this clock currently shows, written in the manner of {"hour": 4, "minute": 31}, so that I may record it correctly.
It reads {"hour": 9, "minute": 2}
